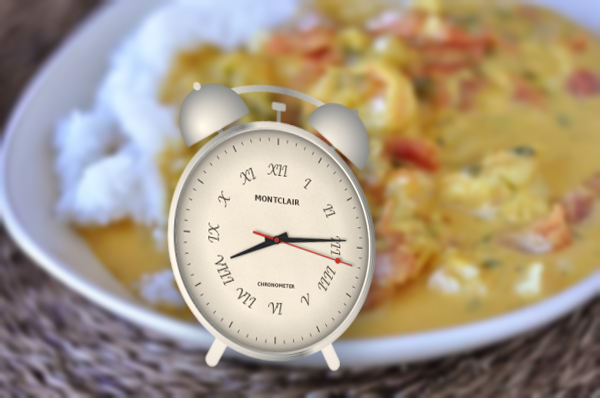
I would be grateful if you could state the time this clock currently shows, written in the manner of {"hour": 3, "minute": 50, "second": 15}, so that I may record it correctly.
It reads {"hour": 8, "minute": 14, "second": 17}
